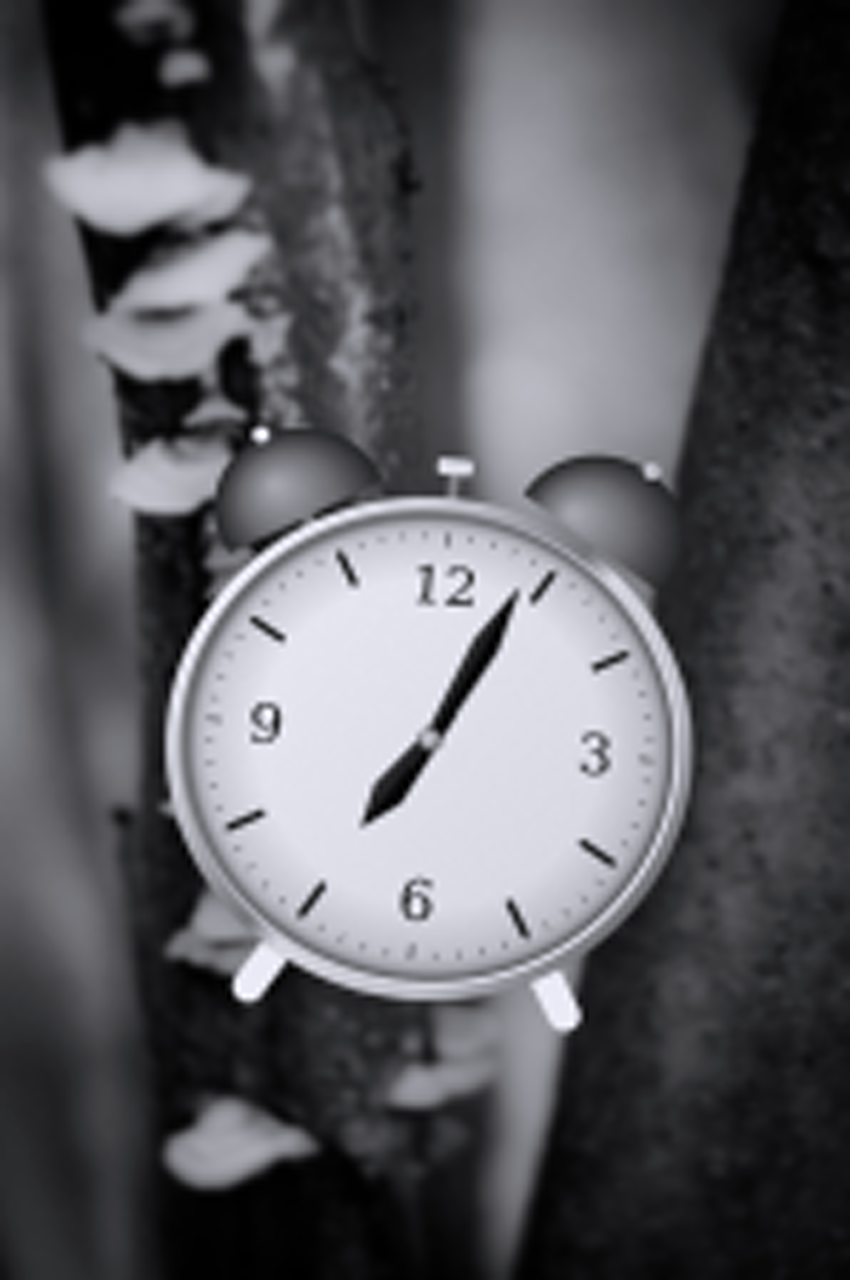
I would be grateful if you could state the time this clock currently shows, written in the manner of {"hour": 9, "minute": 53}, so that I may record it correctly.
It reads {"hour": 7, "minute": 4}
